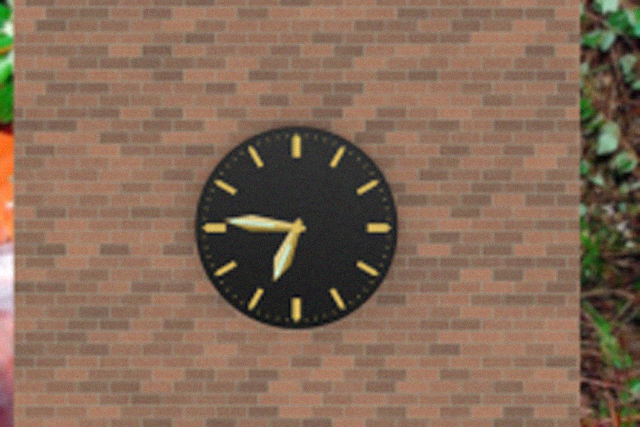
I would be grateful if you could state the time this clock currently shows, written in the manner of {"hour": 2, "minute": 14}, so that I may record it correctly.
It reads {"hour": 6, "minute": 46}
